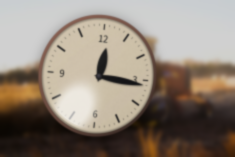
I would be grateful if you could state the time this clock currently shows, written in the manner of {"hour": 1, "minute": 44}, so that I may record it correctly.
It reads {"hour": 12, "minute": 16}
